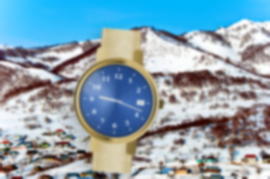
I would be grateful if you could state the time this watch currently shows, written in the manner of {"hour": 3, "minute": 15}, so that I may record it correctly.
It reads {"hour": 9, "minute": 18}
